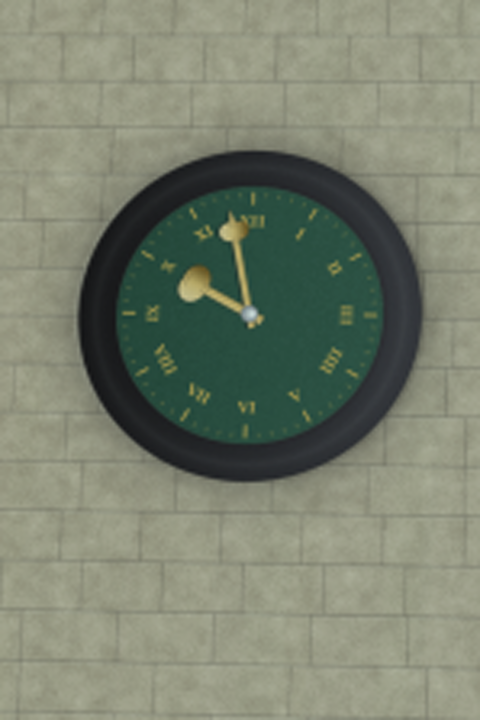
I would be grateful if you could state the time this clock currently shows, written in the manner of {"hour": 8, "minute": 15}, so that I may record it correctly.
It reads {"hour": 9, "minute": 58}
